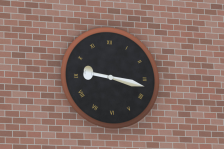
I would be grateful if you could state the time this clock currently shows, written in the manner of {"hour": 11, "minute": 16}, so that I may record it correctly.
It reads {"hour": 9, "minute": 17}
